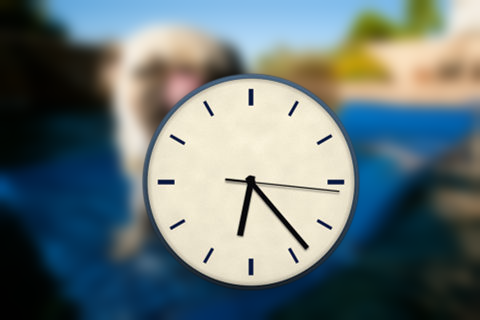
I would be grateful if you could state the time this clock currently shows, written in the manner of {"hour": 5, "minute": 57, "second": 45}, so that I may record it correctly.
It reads {"hour": 6, "minute": 23, "second": 16}
